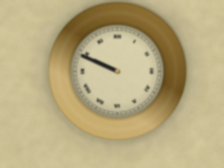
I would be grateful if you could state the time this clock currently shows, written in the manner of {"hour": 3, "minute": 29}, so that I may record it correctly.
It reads {"hour": 9, "minute": 49}
